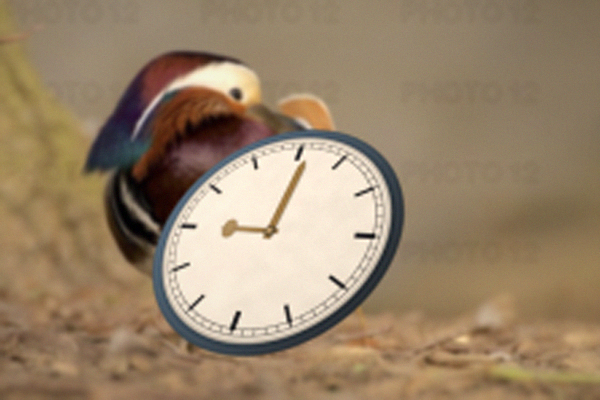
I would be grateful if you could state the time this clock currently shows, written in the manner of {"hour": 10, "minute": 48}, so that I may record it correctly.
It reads {"hour": 9, "minute": 1}
